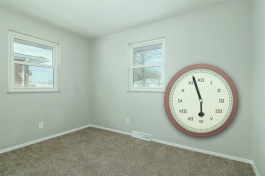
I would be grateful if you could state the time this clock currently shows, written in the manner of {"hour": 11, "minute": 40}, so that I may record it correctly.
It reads {"hour": 5, "minute": 57}
